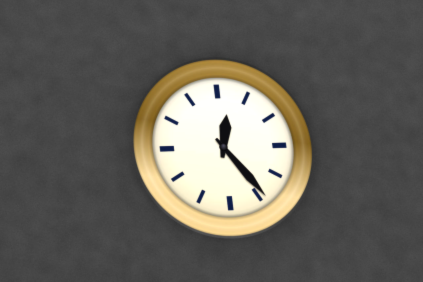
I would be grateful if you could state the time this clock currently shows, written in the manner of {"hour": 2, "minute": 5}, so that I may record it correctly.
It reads {"hour": 12, "minute": 24}
